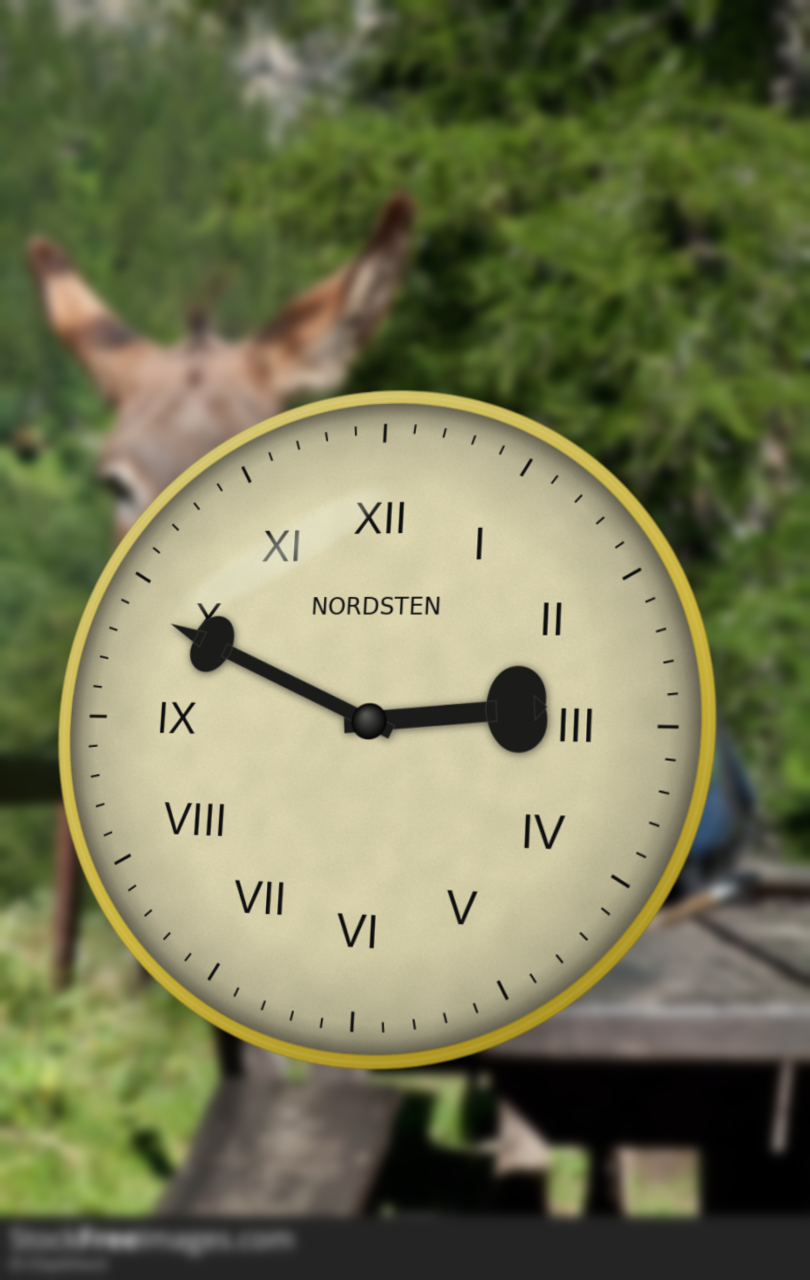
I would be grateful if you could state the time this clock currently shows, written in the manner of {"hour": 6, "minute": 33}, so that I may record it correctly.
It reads {"hour": 2, "minute": 49}
